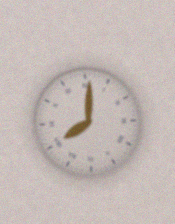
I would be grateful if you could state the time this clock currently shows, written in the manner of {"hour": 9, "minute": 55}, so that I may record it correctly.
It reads {"hour": 8, "minute": 1}
